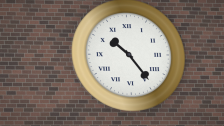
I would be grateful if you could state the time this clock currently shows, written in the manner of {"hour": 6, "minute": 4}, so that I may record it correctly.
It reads {"hour": 10, "minute": 24}
